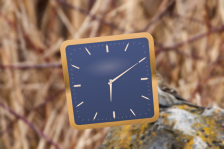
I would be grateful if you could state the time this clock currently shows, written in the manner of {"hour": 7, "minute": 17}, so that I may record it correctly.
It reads {"hour": 6, "minute": 10}
